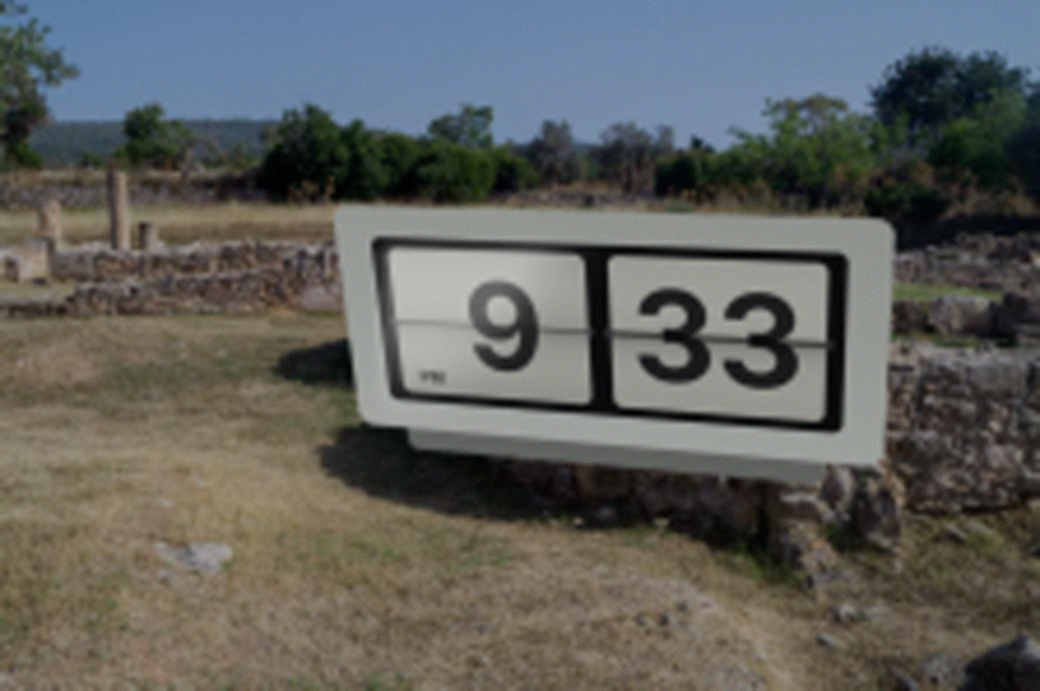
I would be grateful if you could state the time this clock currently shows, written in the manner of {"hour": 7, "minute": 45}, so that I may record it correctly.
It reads {"hour": 9, "minute": 33}
